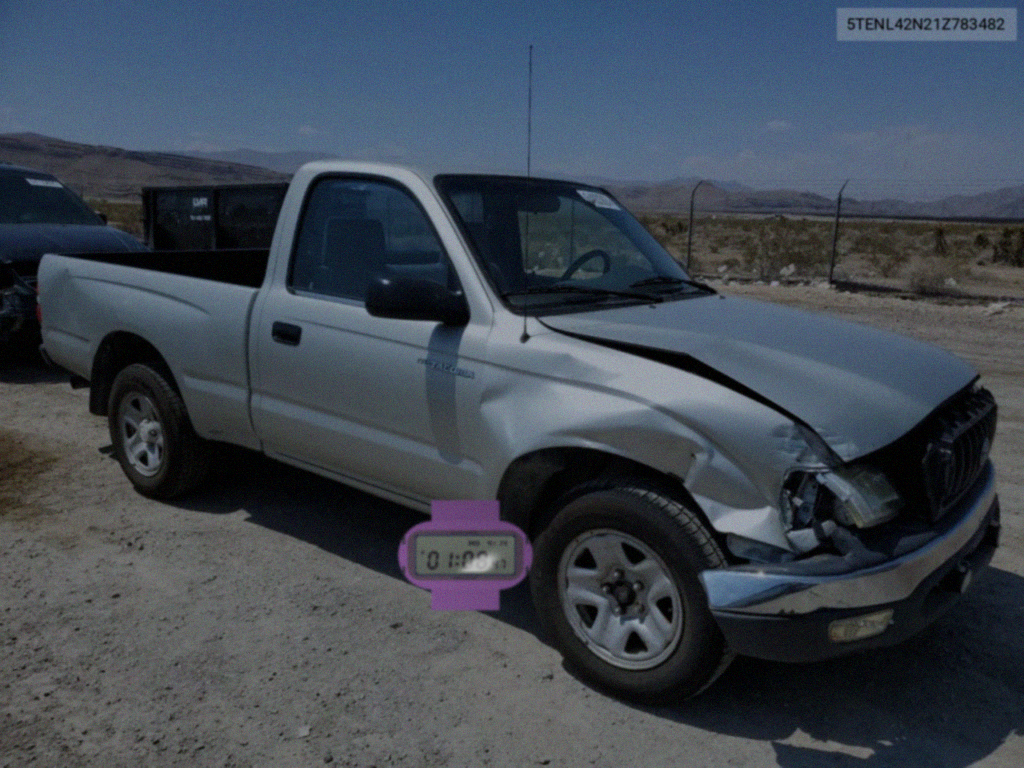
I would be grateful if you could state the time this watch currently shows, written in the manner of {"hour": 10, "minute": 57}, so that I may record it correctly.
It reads {"hour": 1, "minute": 8}
